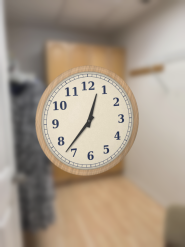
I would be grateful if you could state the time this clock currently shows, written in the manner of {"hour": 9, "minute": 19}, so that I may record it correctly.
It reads {"hour": 12, "minute": 37}
